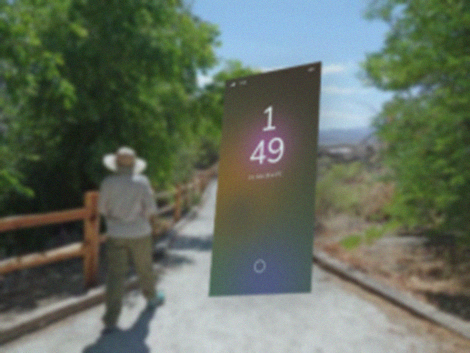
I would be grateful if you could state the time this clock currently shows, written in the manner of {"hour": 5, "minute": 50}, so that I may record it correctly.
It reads {"hour": 1, "minute": 49}
